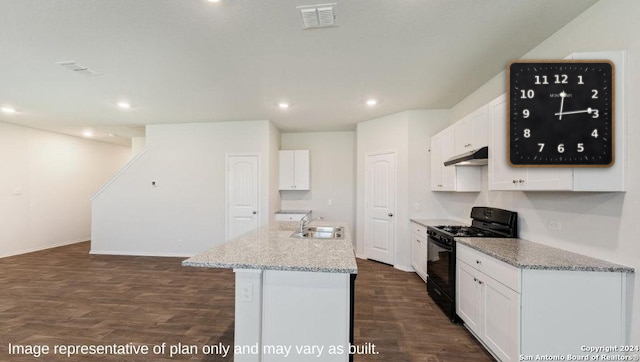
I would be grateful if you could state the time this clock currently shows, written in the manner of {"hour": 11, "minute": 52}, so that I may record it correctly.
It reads {"hour": 12, "minute": 14}
